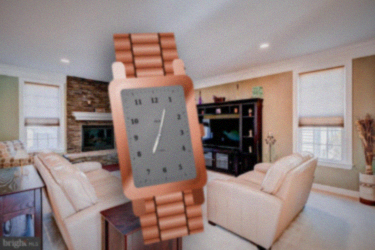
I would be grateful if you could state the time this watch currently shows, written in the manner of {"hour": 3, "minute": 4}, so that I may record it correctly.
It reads {"hour": 7, "minute": 4}
